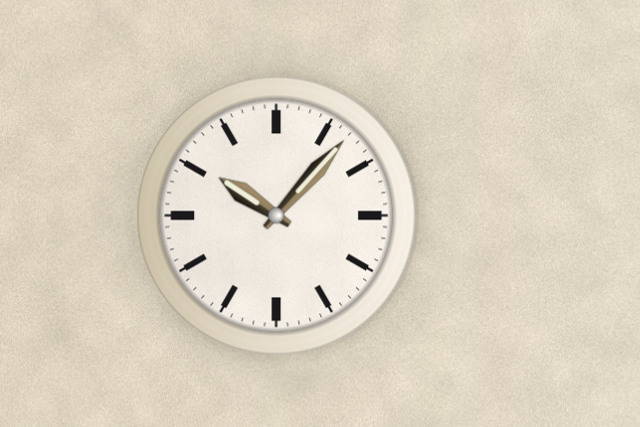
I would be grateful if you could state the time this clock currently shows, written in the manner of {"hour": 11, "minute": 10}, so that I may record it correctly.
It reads {"hour": 10, "minute": 7}
